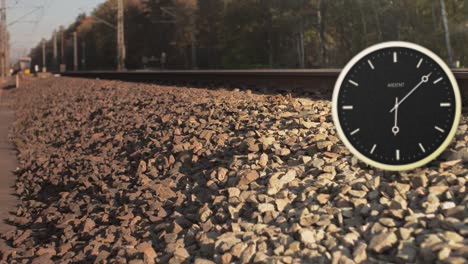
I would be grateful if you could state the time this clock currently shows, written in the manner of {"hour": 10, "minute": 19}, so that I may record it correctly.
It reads {"hour": 6, "minute": 8}
